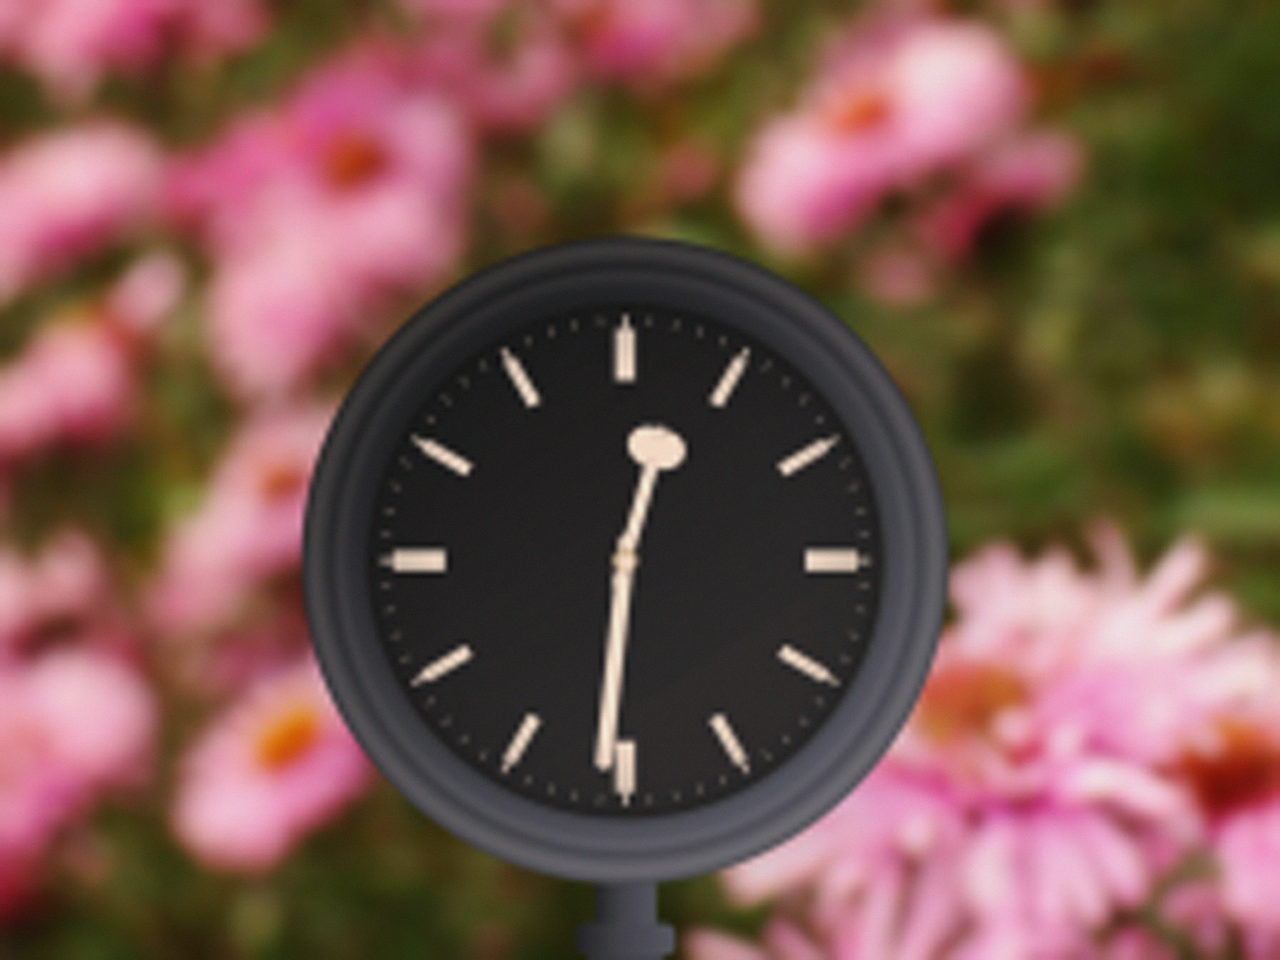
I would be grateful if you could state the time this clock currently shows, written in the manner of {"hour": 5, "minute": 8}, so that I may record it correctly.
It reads {"hour": 12, "minute": 31}
